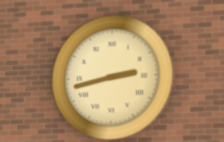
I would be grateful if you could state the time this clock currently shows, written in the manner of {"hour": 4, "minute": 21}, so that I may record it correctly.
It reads {"hour": 2, "minute": 43}
